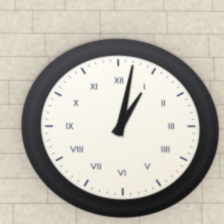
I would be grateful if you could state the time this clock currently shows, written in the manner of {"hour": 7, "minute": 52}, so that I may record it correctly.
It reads {"hour": 1, "minute": 2}
